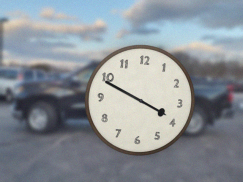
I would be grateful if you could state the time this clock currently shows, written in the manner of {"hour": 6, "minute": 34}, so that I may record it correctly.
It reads {"hour": 3, "minute": 49}
